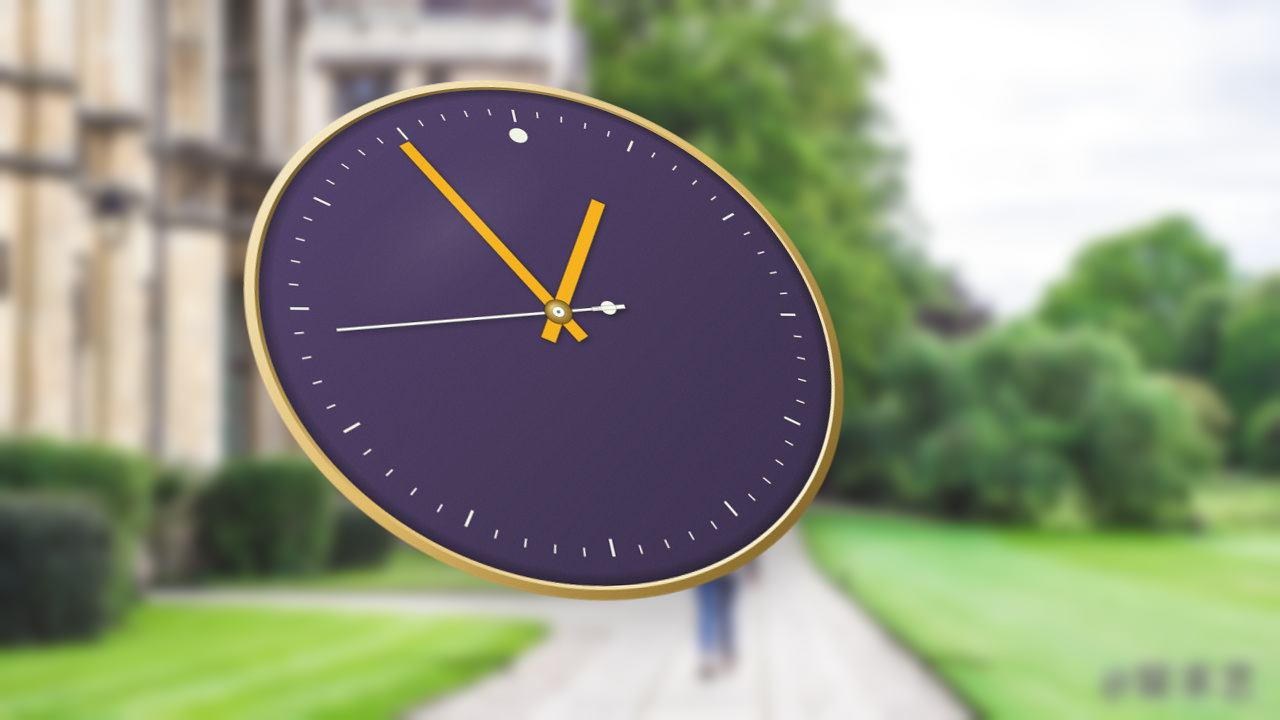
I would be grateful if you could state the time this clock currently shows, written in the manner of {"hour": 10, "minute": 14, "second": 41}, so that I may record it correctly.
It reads {"hour": 12, "minute": 54, "second": 44}
